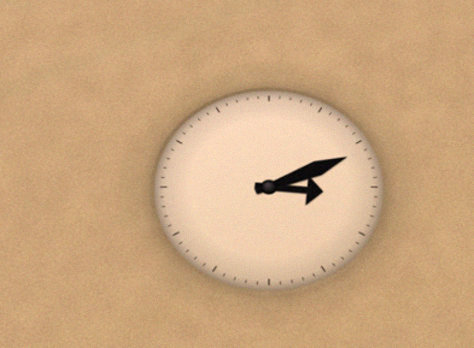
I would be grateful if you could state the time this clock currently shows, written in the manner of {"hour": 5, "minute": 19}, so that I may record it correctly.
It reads {"hour": 3, "minute": 11}
